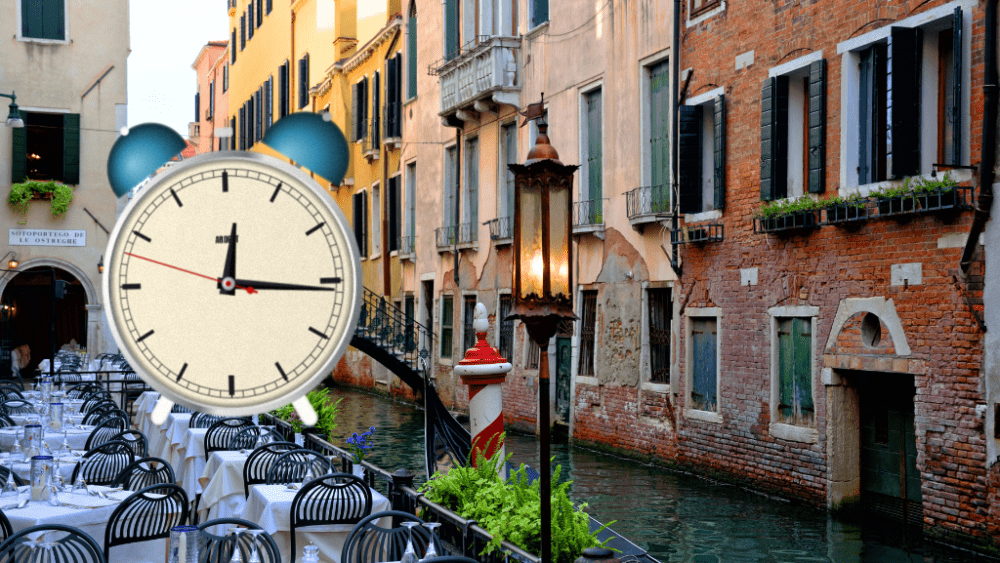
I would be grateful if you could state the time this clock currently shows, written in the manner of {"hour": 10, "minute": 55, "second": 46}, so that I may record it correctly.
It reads {"hour": 12, "minute": 15, "second": 48}
